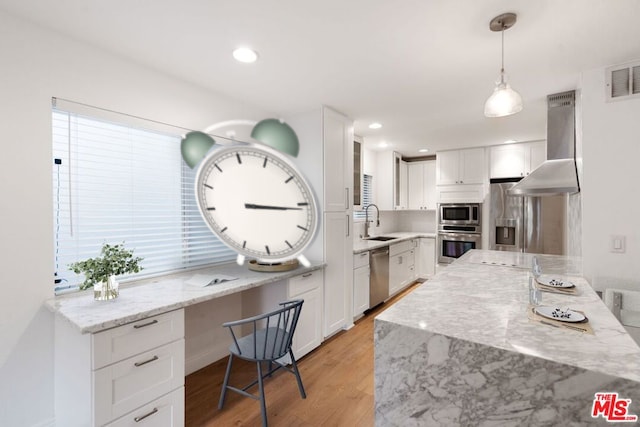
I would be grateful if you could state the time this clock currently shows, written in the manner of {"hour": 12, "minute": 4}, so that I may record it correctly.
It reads {"hour": 3, "minute": 16}
